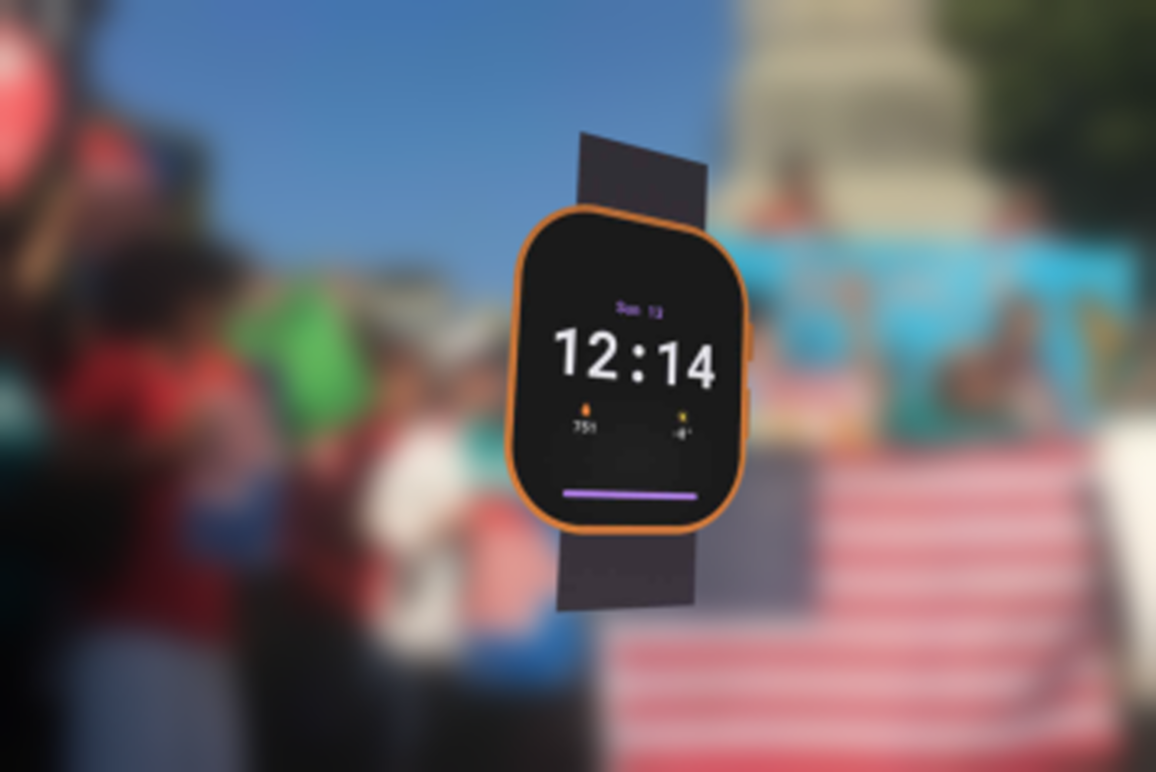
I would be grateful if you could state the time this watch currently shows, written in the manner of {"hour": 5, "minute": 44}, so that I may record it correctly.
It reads {"hour": 12, "minute": 14}
